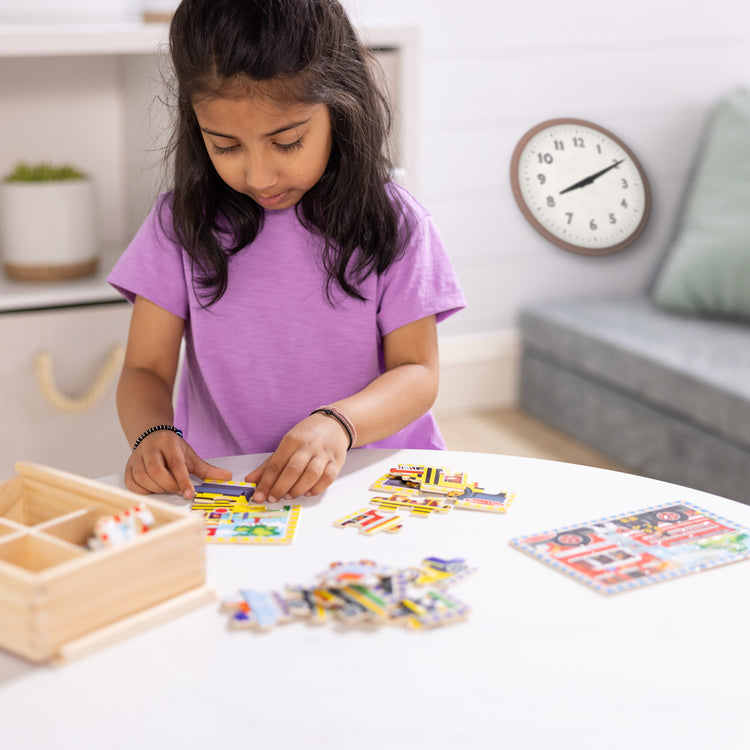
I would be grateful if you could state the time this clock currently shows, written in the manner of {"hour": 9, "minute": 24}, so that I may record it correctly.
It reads {"hour": 8, "minute": 10}
